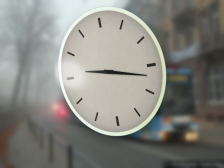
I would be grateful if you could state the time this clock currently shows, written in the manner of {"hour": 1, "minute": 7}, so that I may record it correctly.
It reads {"hour": 9, "minute": 17}
